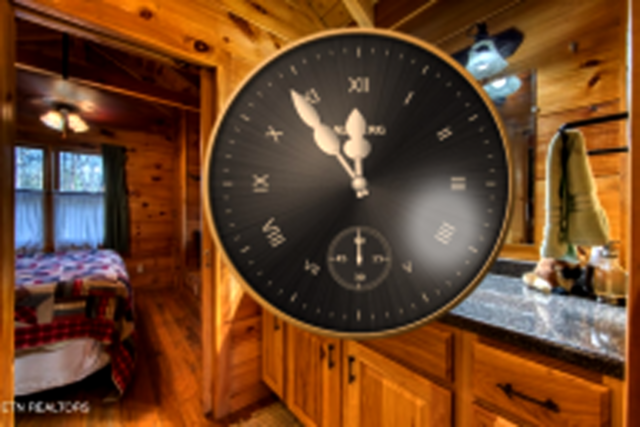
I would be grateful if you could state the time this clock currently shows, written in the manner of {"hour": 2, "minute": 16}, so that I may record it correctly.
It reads {"hour": 11, "minute": 54}
